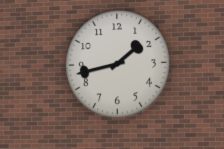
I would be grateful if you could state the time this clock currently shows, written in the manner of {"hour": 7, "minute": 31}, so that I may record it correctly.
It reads {"hour": 1, "minute": 43}
